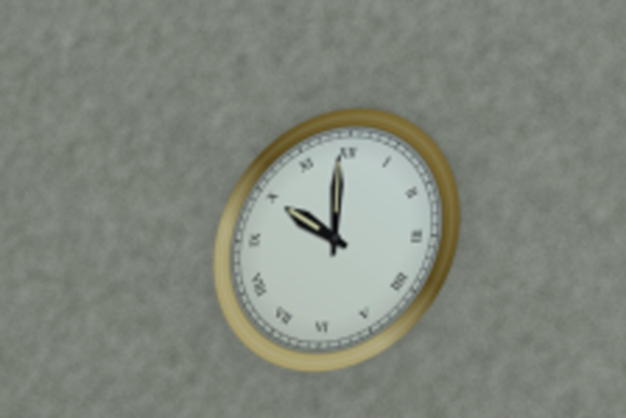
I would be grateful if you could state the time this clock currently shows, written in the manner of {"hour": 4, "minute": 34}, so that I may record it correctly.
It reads {"hour": 9, "minute": 59}
